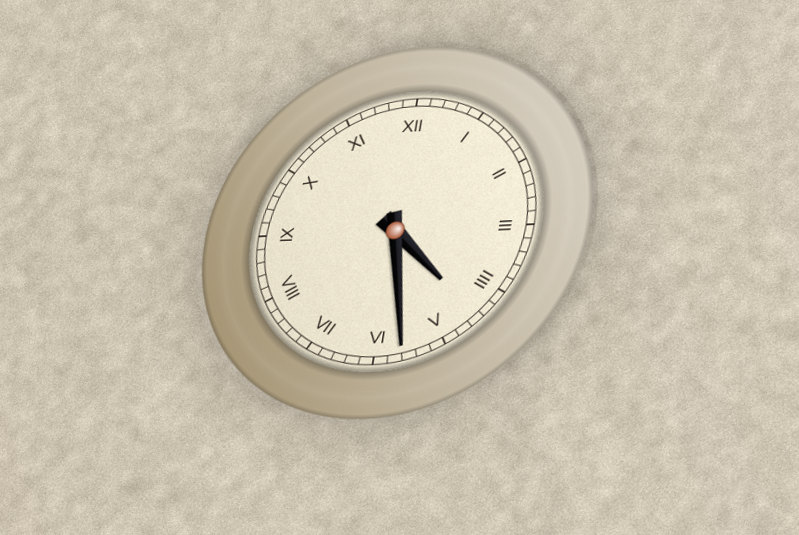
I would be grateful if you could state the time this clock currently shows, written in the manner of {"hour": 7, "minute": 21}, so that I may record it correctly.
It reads {"hour": 4, "minute": 28}
